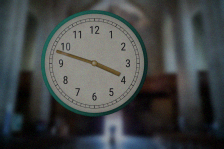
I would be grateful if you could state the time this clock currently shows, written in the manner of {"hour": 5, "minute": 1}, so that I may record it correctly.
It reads {"hour": 3, "minute": 48}
